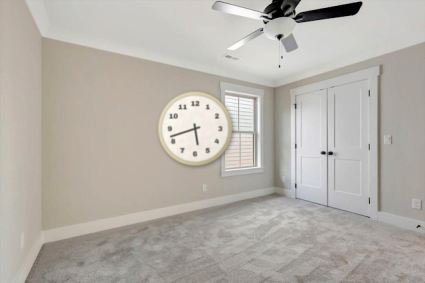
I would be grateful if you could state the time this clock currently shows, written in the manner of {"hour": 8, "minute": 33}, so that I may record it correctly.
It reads {"hour": 5, "minute": 42}
